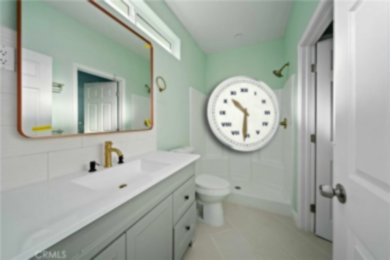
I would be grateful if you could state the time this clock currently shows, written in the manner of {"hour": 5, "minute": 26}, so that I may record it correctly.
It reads {"hour": 10, "minute": 31}
